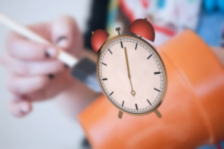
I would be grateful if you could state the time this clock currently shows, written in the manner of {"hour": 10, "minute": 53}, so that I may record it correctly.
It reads {"hour": 6, "minute": 1}
